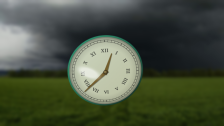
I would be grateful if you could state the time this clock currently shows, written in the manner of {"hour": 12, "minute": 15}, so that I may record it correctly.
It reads {"hour": 12, "minute": 38}
